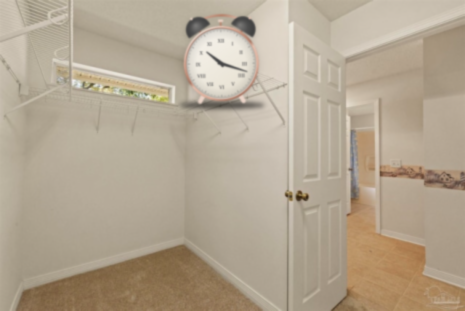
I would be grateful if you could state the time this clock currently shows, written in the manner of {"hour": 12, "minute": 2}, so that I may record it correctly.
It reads {"hour": 10, "minute": 18}
